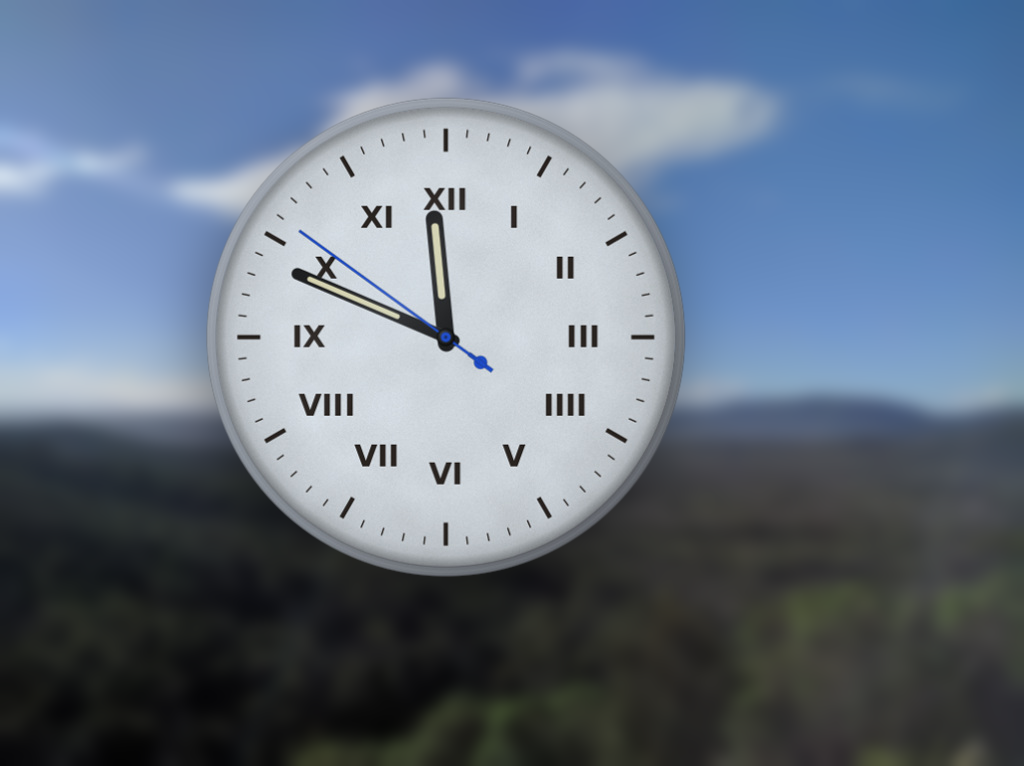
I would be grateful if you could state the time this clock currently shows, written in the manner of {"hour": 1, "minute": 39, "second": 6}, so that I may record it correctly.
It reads {"hour": 11, "minute": 48, "second": 51}
